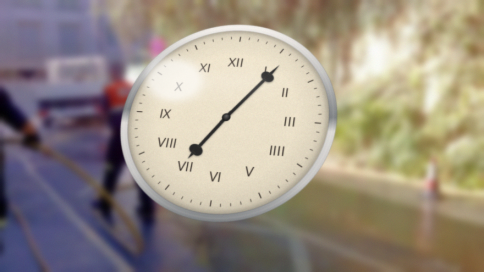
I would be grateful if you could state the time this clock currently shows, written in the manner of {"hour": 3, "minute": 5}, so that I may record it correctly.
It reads {"hour": 7, "minute": 6}
